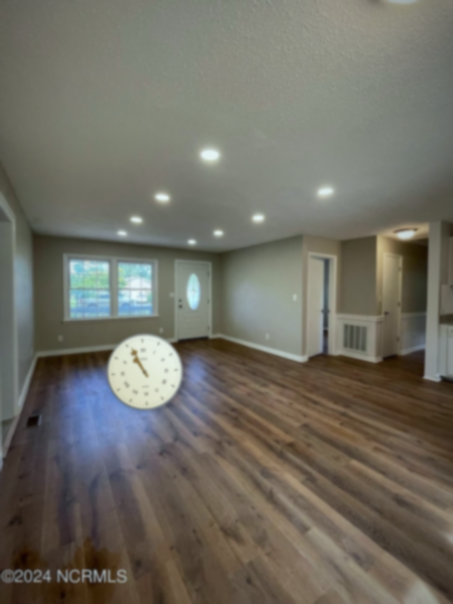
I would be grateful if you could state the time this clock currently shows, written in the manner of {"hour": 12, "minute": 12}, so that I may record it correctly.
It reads {"hour": 10, "minute": 56}
